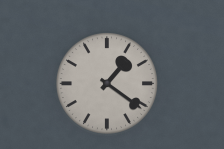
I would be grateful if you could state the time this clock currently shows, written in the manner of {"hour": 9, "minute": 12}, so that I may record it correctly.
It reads {"hour": 1, "minute": 21}
